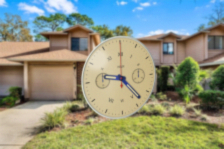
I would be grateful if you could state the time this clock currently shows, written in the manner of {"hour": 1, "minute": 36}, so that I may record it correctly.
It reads {"hour": 9, "minute": 23}
